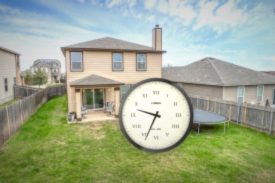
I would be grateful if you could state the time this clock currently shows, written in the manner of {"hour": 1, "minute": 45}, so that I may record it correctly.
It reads {"hour": 9, "minute": 34}
